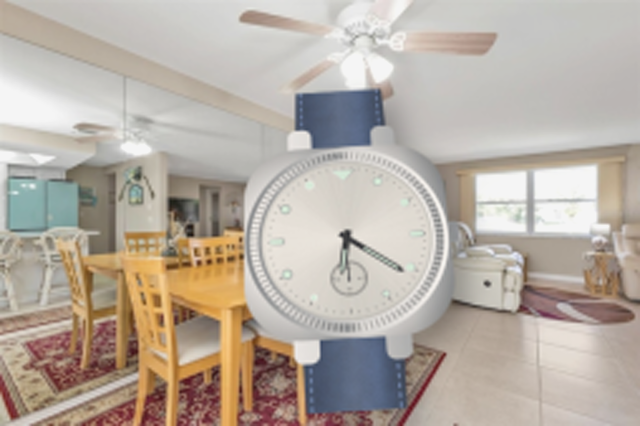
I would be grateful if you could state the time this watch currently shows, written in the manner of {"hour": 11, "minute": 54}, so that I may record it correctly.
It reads {"hour": 6, "minute": 21}
